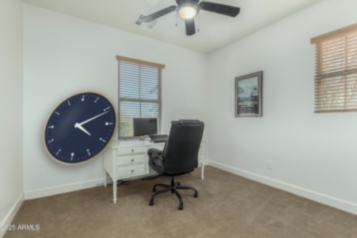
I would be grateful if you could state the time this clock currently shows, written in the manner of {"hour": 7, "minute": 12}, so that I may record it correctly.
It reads {"hour": 4, "minute": 11}
